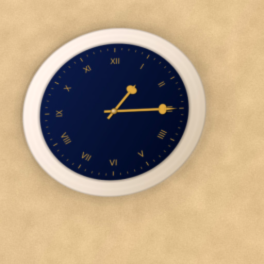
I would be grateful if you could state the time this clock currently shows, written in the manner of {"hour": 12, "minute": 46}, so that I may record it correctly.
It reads {"hour": 1, "minute": 15}
